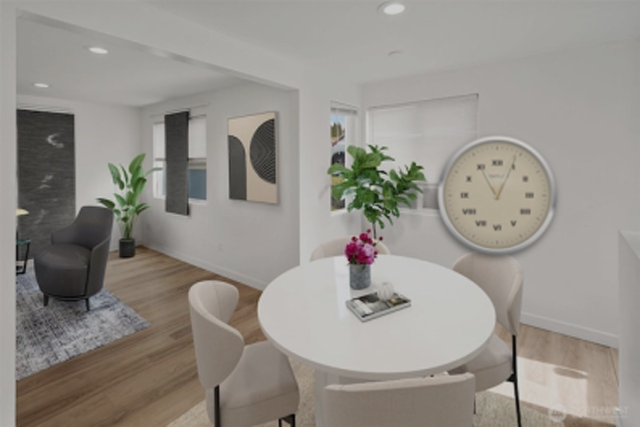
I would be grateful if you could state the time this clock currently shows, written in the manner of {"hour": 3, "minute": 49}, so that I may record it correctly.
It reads {"hour": 11, "minute": 4}
